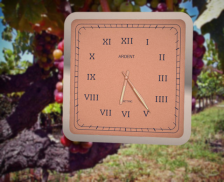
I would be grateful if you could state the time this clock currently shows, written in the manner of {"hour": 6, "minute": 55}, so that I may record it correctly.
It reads {"hour": 6, "minute": 24}
